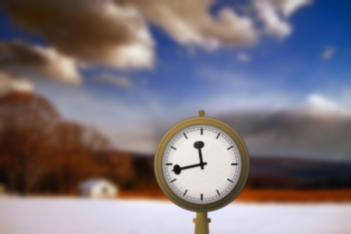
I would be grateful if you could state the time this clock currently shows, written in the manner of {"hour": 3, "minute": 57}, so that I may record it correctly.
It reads {"hour": 11, "minute": 43}
